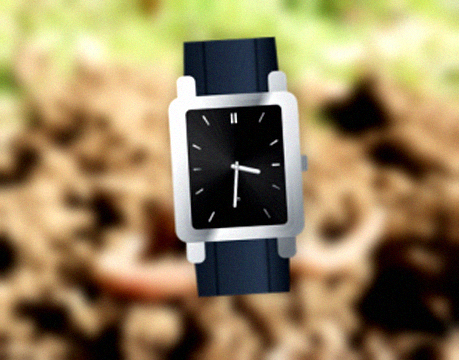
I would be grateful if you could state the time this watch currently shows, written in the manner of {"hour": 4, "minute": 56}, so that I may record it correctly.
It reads {"hour": 3, "minute": 31}
